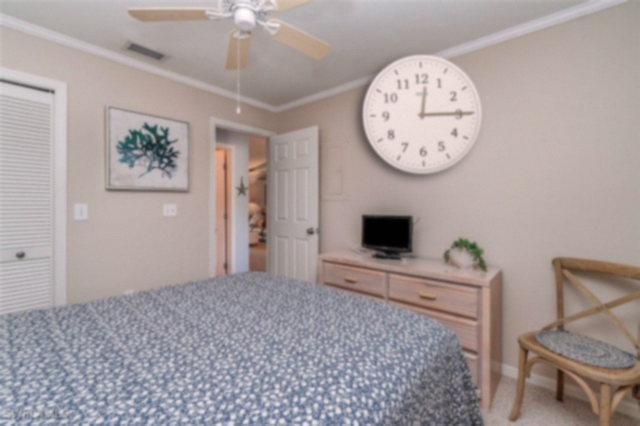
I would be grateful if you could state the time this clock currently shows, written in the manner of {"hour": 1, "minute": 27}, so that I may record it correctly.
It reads {"hour": 12, "minute": 15}
